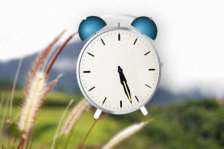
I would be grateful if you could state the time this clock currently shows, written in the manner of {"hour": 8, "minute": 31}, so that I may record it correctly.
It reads {"hour": 5, "minute": 27}
